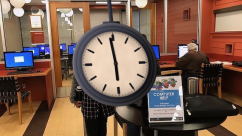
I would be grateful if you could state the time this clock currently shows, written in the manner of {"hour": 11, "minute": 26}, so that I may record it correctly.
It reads {"hour": 5, "minute": 59}
